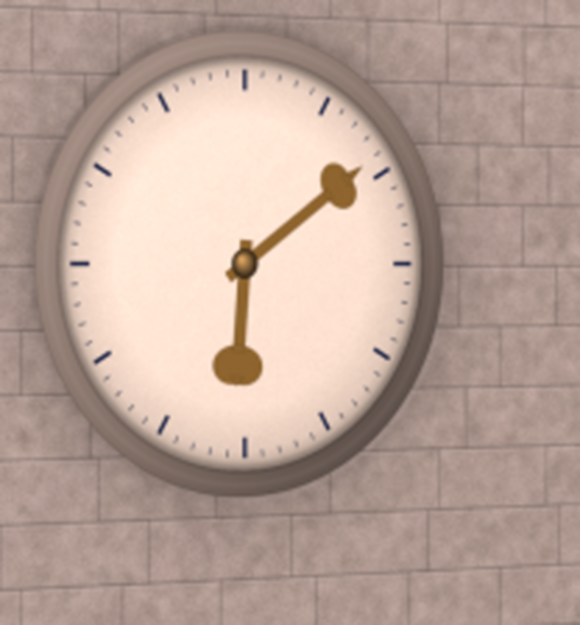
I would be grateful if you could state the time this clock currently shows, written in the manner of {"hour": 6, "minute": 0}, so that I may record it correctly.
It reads {"hour": 6, "minute": 9}
